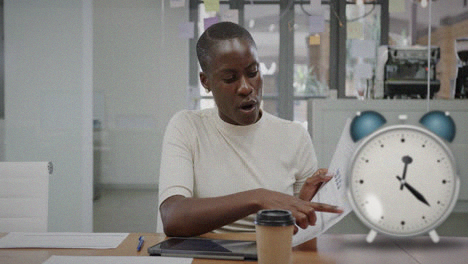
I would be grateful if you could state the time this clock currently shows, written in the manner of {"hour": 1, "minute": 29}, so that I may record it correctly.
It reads {"hour": 12, "minute": 22}
